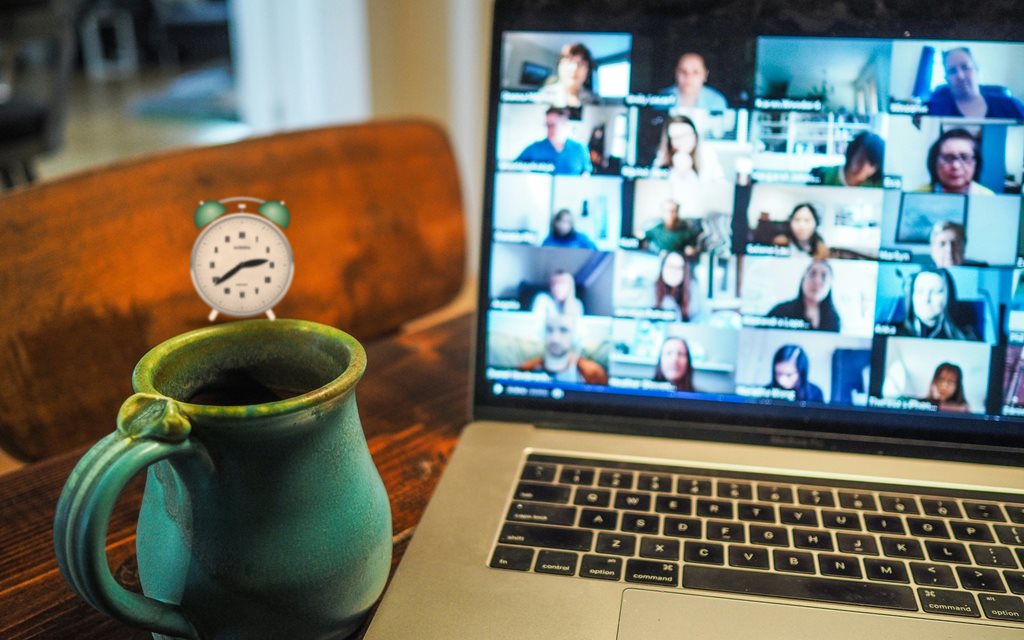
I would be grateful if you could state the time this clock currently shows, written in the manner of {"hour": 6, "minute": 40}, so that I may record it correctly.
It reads {"hour": 2, "minute": 39}
